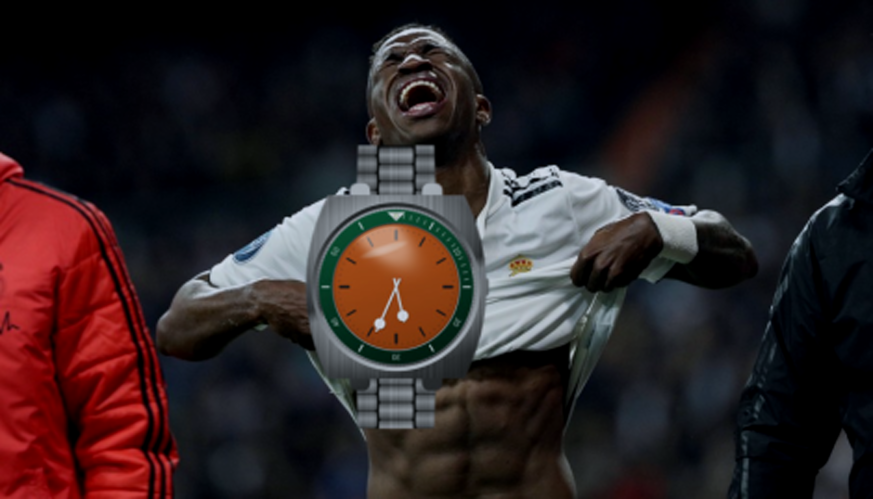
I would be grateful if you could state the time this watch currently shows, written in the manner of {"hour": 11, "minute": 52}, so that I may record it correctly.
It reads {"hour": 5, "minute": 34}
